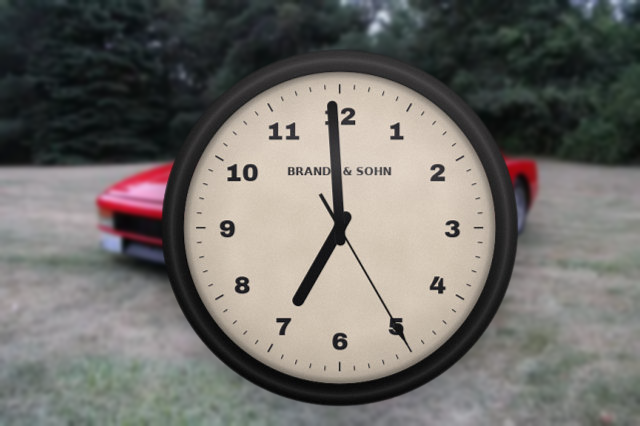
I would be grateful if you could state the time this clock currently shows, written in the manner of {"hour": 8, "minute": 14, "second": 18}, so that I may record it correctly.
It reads {"hour": 6, "minute": 59, "second": 25}
